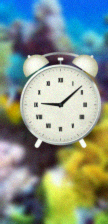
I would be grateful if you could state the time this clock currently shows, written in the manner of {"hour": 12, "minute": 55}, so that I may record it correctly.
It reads {"hour": 9, "minute": 8}
